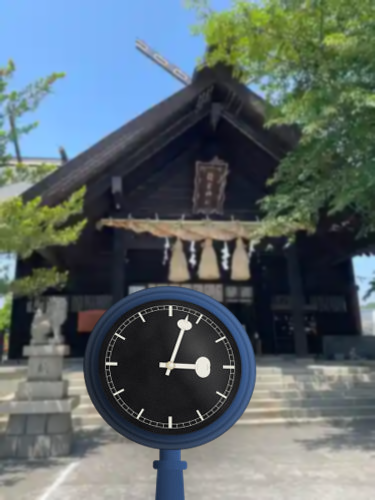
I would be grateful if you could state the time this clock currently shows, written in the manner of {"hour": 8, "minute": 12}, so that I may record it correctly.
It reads {"hour": 3, "minute": 3}
